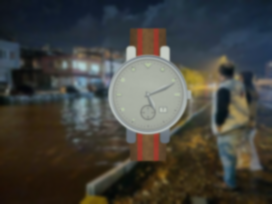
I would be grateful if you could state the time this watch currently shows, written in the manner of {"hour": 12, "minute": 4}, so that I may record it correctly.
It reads {"hour": 5, "minute": 11}
